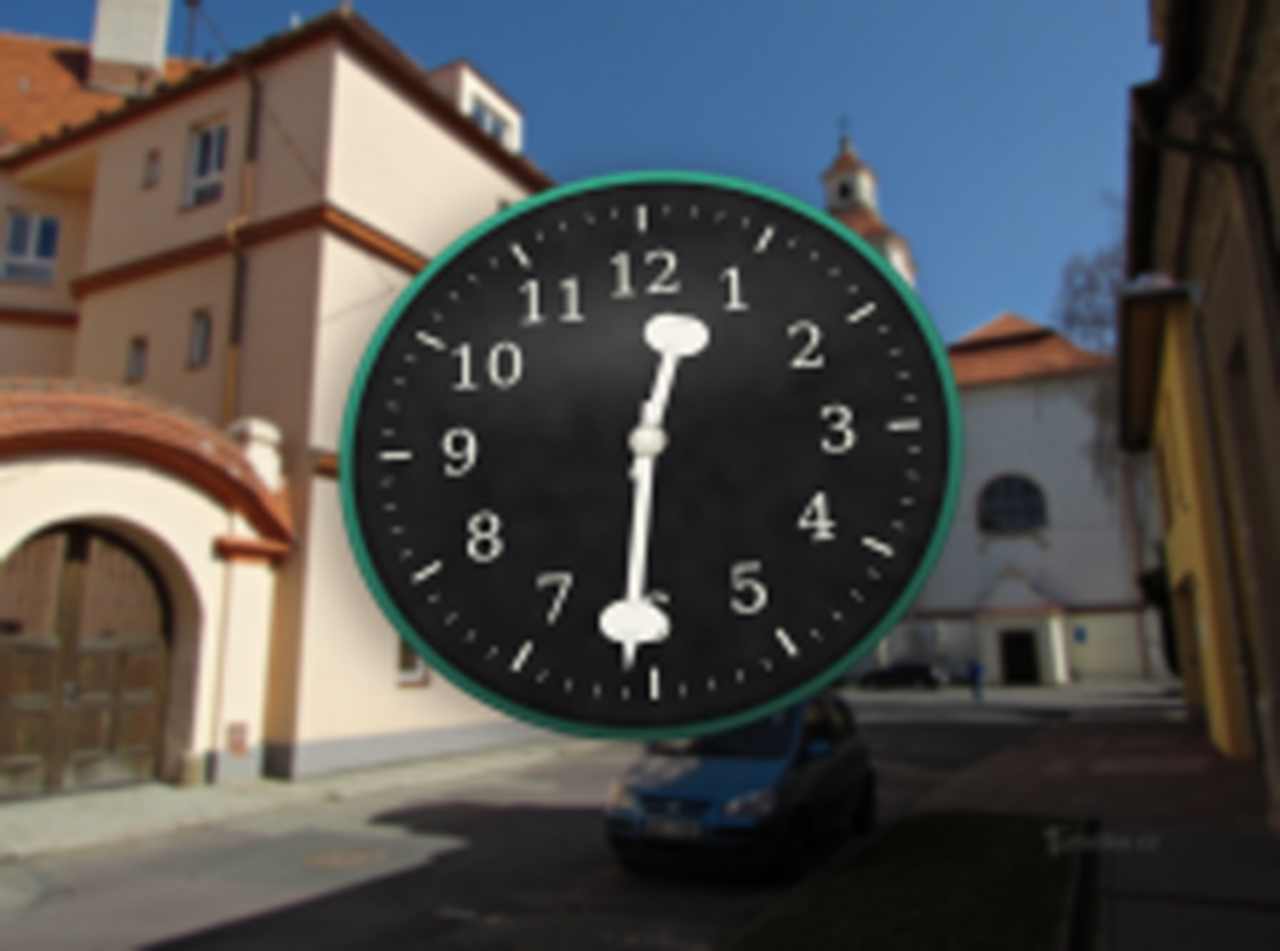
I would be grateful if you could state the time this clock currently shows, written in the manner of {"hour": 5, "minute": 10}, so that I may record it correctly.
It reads {"hour": 12, "minute": 31}
